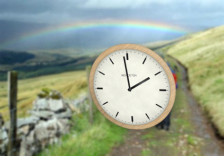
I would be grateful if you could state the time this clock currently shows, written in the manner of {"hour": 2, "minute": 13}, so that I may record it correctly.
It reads {"hour": 1, "minute": 59}
